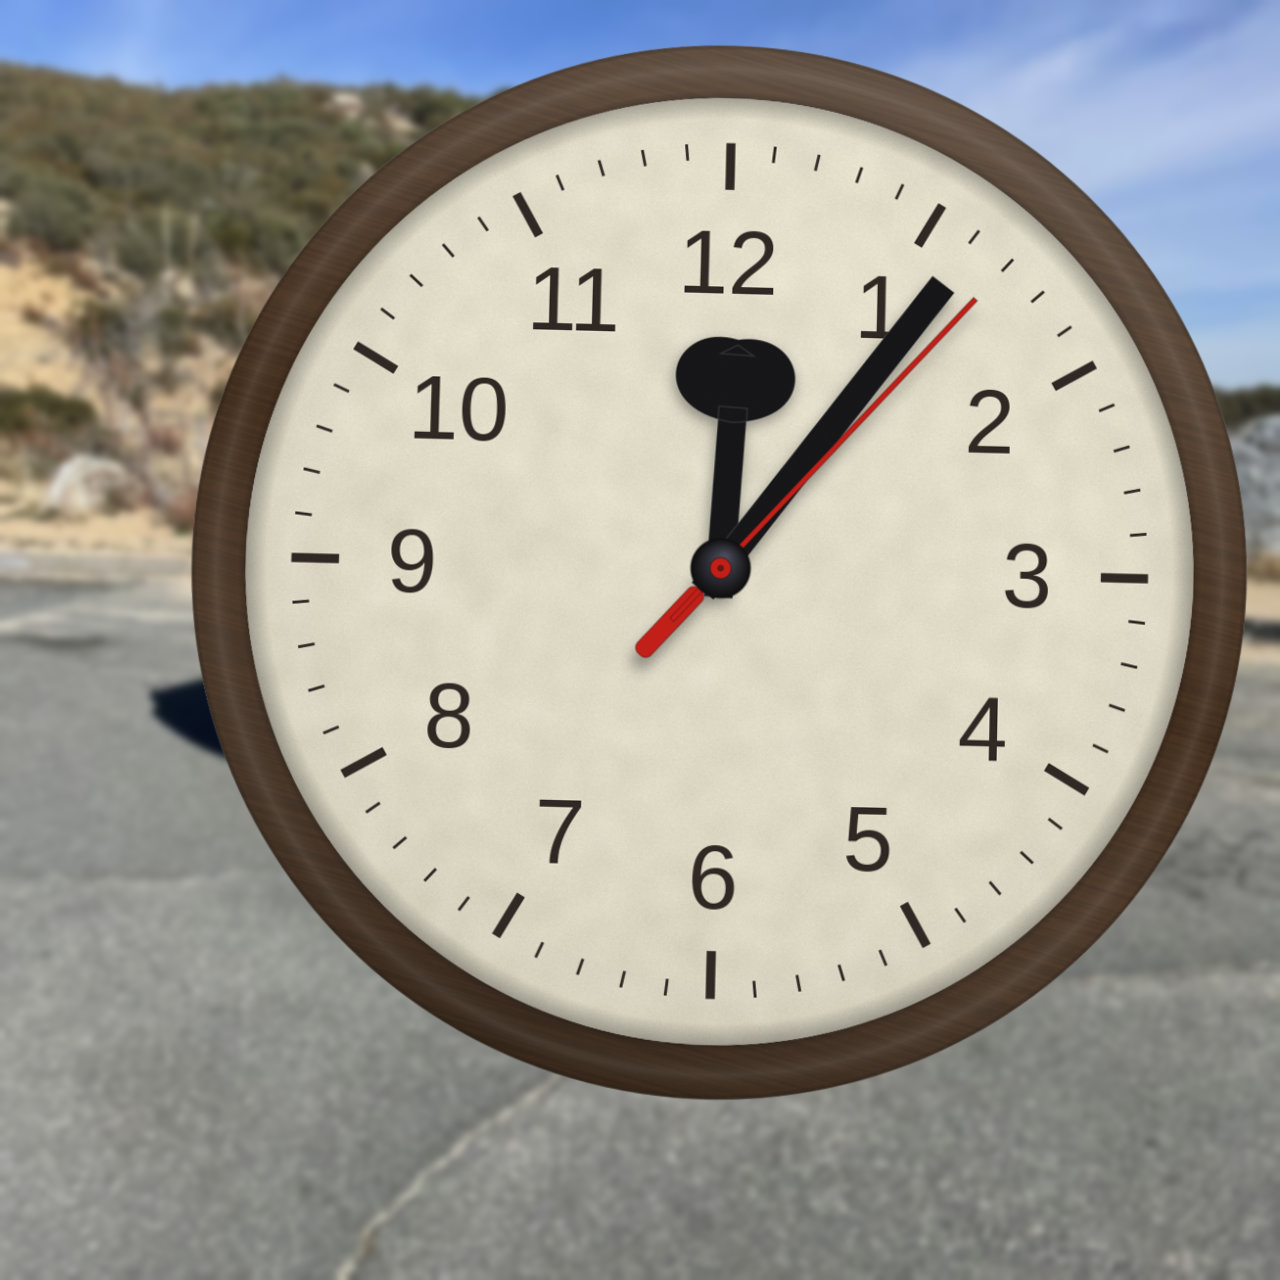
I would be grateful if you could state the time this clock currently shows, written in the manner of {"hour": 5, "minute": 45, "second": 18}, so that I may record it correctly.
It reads {"hour": 12, "minute": 6, "second": 7}
